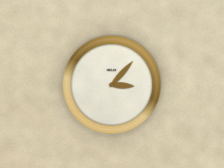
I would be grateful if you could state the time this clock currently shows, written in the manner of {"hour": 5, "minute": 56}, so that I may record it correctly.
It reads {"hour": 3, "minute": 7}
